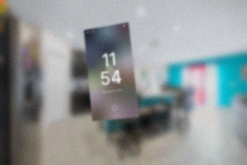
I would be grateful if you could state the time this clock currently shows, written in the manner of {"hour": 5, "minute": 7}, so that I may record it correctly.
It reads {"hour": 11, "minute": 54}
